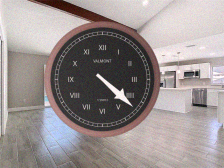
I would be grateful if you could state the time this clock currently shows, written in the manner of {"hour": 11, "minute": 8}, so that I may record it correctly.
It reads {"hour": 4, "minute": 22}
